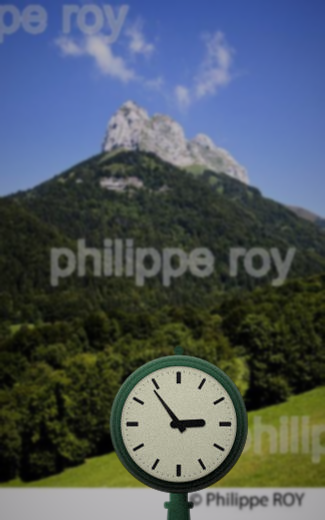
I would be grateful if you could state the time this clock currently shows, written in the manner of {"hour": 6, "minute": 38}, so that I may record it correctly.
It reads {"hour": 2, "minute": 54}
